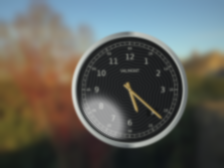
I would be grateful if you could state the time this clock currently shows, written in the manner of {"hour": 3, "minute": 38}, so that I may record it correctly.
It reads {"hour": 5, "minute": 22}
